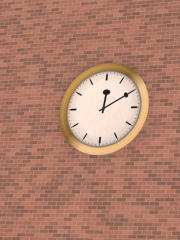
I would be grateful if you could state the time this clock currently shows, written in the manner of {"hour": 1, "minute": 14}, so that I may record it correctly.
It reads {"hour": 12, "minute": 10}
